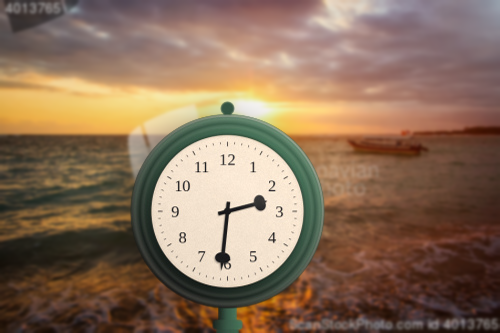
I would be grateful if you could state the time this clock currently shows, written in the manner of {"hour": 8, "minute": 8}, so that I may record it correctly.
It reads {"hour": 2, "minute": 31}
